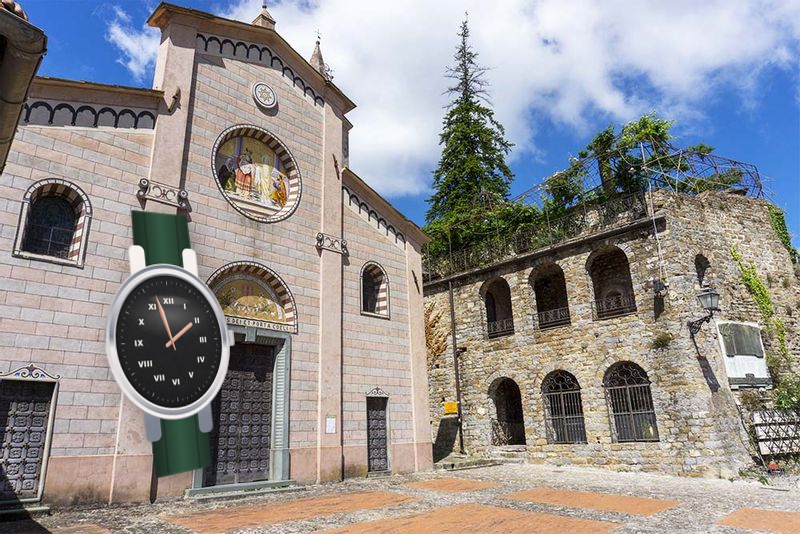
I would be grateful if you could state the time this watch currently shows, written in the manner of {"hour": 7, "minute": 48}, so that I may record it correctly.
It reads {"hour": 1, "minute": 57}
